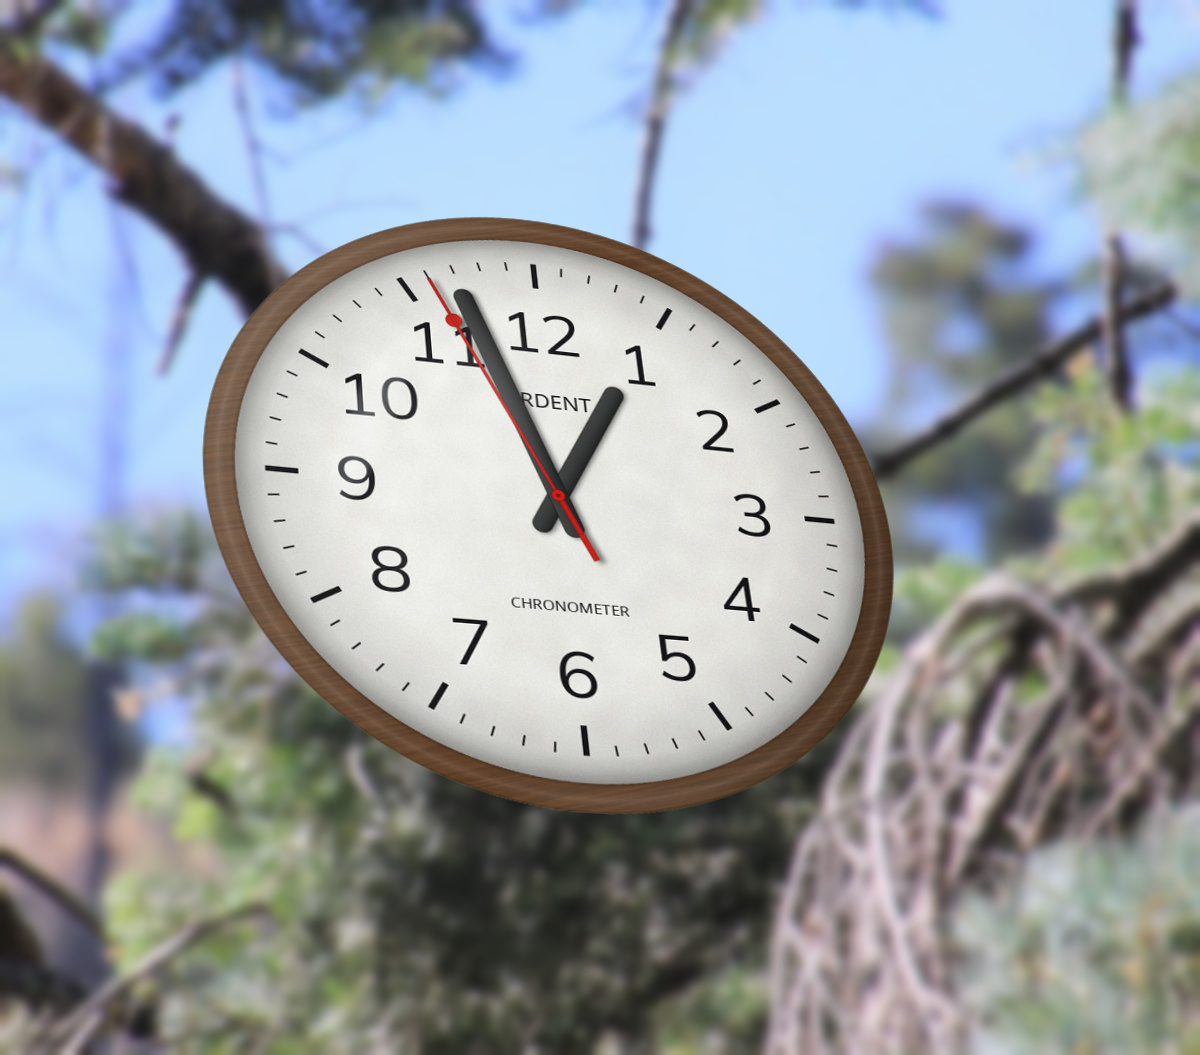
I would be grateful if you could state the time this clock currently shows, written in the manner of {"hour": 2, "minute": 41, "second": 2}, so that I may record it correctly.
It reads {"hour": 12, "minute": 56, "second": 56}
